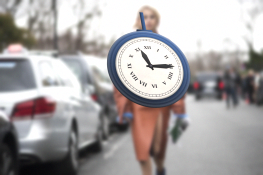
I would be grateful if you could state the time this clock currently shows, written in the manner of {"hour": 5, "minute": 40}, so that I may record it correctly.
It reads {"hour": 11, "minute": 15}
